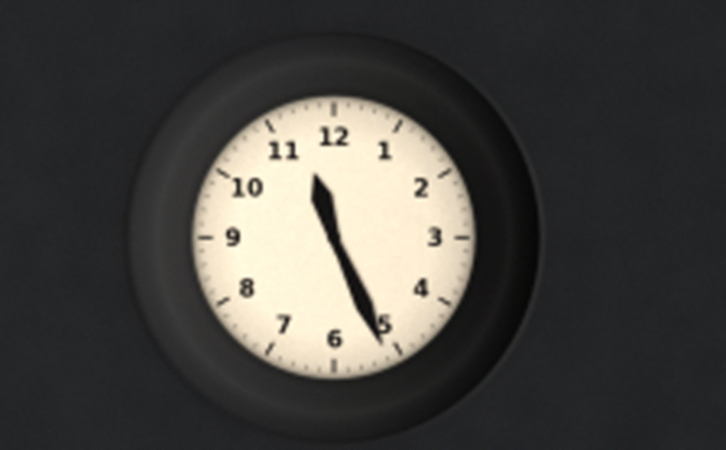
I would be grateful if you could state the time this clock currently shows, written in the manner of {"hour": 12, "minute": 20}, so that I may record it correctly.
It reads {"hour": 11, "minute": 26}
